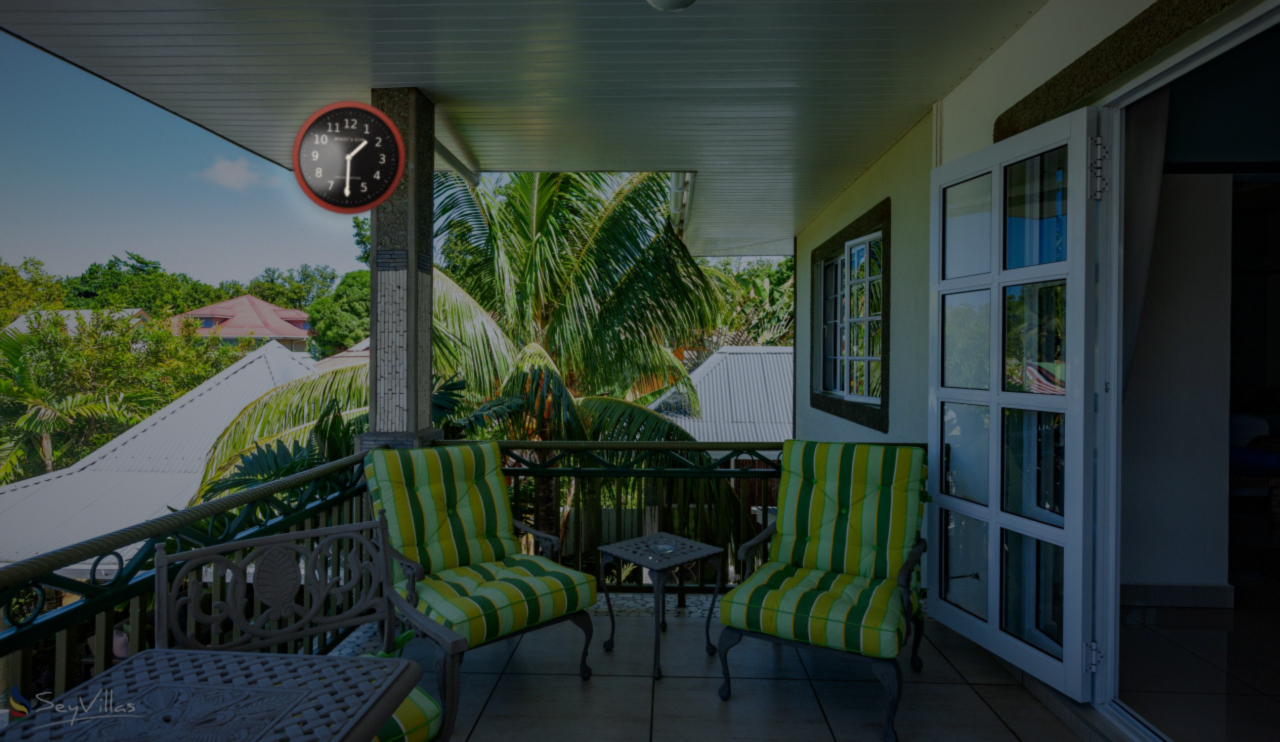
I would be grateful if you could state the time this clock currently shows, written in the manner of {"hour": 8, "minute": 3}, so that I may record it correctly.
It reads {"hour": 1, "minute": 30}
